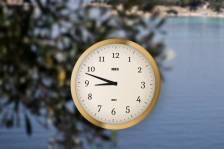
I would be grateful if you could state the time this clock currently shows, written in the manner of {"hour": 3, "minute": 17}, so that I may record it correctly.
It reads {"hour": 8, "minute": 48}
